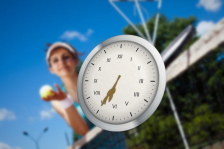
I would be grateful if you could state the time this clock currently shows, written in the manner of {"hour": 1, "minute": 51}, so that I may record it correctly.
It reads {"hour": 6, "minute": 35}
